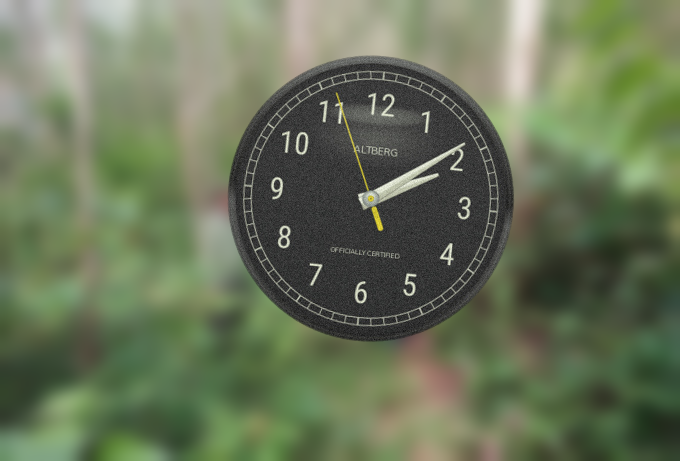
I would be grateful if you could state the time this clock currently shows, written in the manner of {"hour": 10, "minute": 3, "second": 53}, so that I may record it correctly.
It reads {"hour": 2, "minute": 8, "second": 56}
